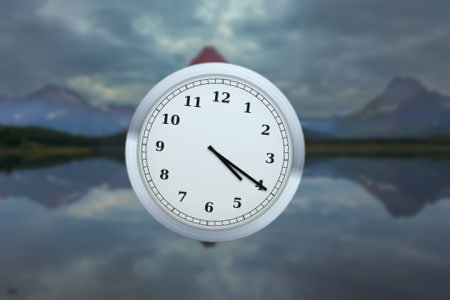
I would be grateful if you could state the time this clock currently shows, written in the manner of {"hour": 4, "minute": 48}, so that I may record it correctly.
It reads {"hour": 4, "minute": 20}
